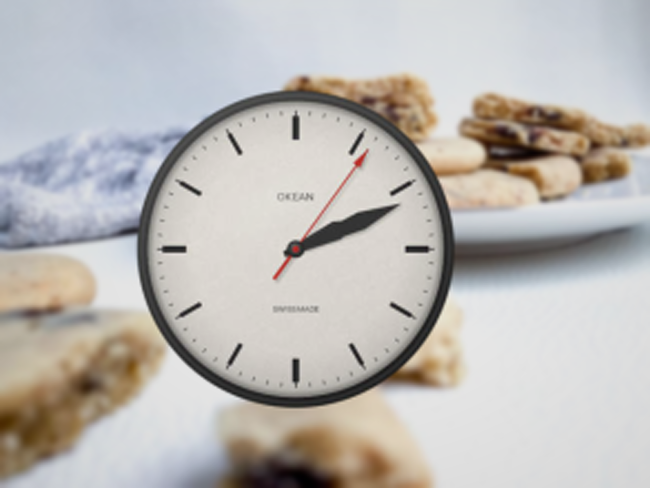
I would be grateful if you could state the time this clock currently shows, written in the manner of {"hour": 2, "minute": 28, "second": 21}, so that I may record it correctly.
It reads {"hour": 2, "minute": 11, "second": 6}
